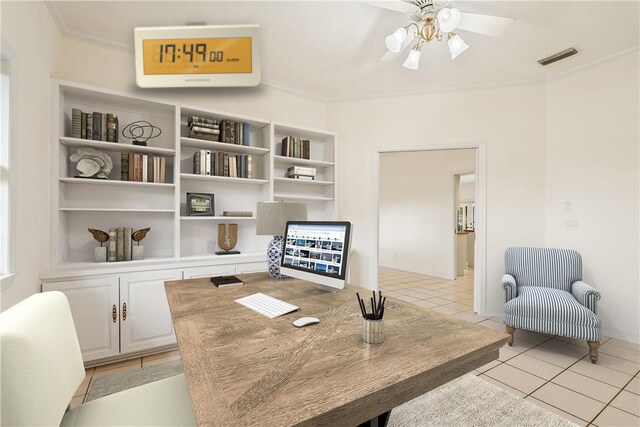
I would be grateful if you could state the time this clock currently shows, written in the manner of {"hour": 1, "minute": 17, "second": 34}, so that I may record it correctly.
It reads {"hour": 17, "minute": 49, "second": 0}
